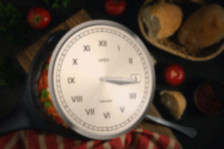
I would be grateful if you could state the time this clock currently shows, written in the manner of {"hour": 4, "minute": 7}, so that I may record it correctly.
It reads {"hour": 3, "minute": 16}
